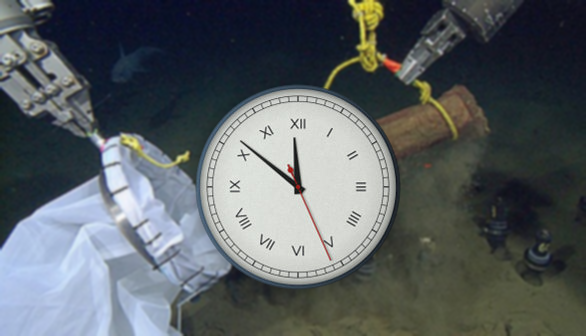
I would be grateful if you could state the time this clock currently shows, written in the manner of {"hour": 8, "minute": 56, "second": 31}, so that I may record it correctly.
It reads {"hour": 11, "minute": 51, "second": 26}
